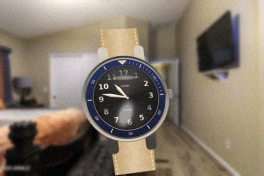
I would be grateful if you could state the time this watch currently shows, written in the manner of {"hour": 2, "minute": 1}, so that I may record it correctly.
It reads {"hour": 10, "minute": 47}
